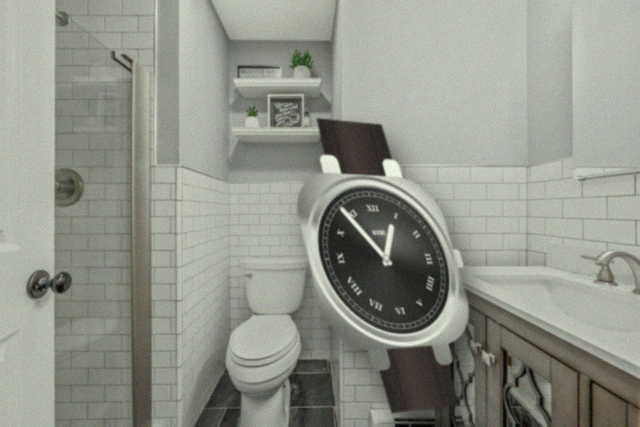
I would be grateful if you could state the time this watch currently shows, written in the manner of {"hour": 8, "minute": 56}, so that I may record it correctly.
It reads {"hour": 12, "minute": 54}
